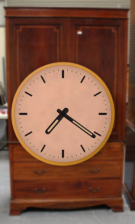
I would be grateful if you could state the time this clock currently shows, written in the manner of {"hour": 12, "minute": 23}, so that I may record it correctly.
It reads {"hour": 7, "minute": 21}
